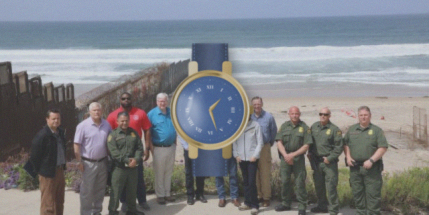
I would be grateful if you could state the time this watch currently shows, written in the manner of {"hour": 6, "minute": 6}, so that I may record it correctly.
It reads {"hour": 1, "minute": 27}
